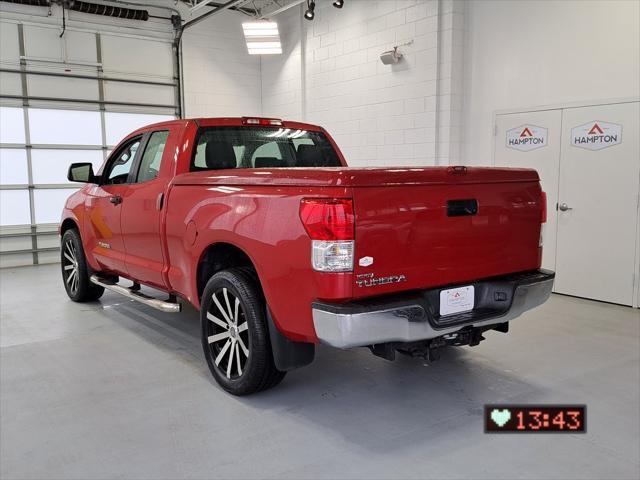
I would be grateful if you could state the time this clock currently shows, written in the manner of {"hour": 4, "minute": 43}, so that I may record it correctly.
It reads {"hour": 13, "minute": 43}
